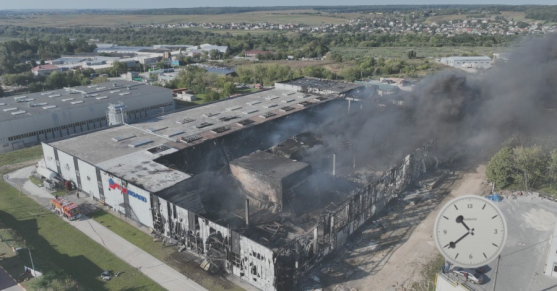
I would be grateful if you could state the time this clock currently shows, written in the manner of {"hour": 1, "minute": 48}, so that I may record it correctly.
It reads {"hour": 10, "minute": 39}
